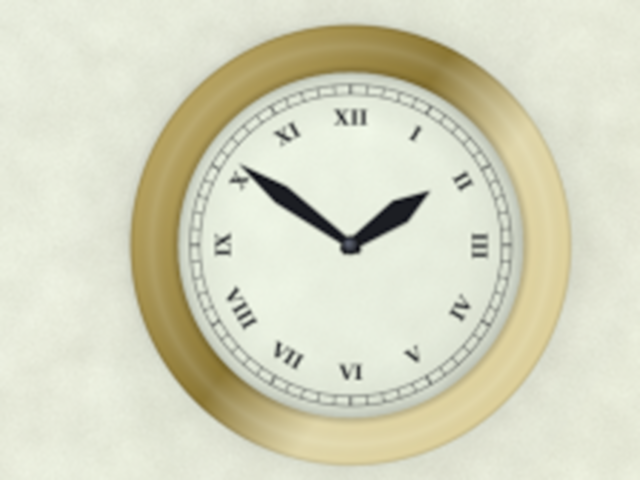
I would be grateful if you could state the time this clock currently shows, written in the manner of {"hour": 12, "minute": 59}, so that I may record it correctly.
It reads {"hour": 1, "minute": 51}
